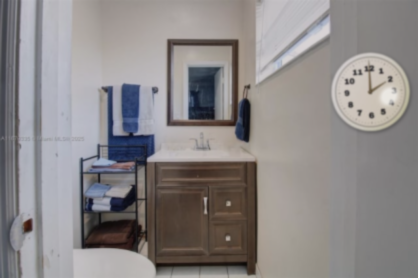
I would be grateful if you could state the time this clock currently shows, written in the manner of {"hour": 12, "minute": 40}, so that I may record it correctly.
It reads {"hour": 2, "minute": 0}
